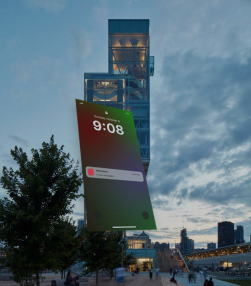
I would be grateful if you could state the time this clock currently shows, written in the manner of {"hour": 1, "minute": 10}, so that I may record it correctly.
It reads {"hour": 9, "minute": 8}
